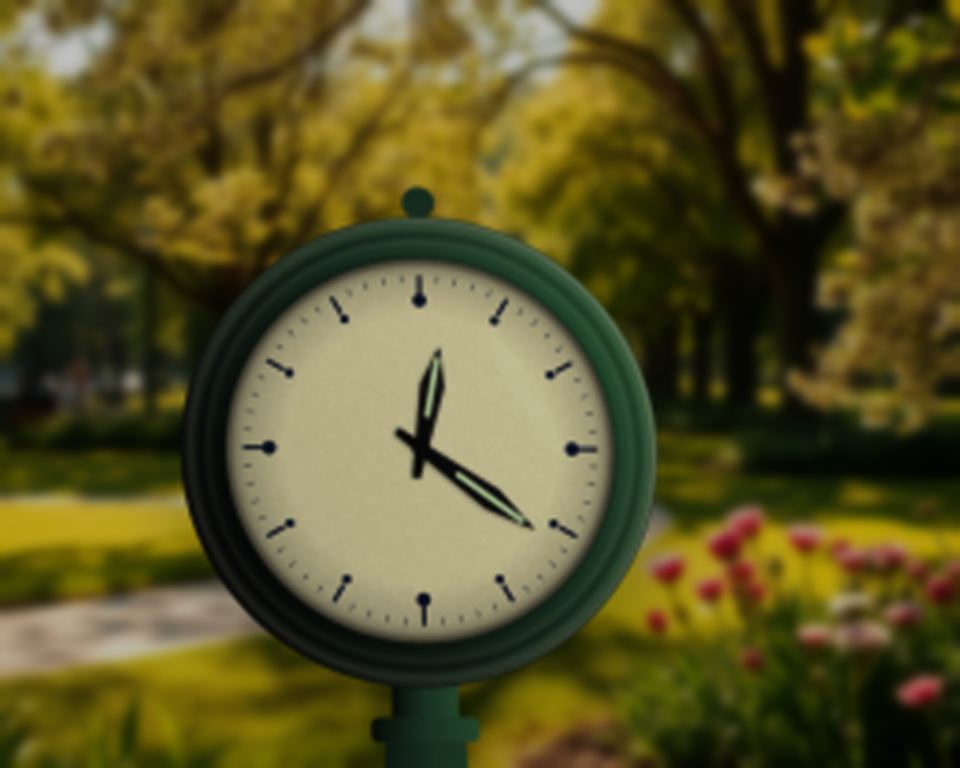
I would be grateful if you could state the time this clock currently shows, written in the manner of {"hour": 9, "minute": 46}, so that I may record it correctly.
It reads {"hour": 12, "minute": 21}
